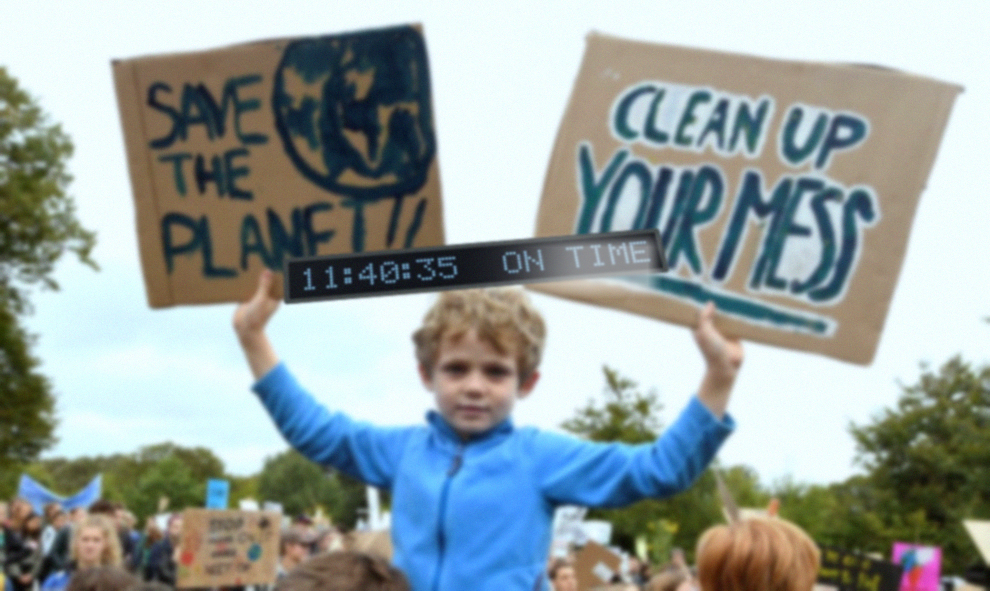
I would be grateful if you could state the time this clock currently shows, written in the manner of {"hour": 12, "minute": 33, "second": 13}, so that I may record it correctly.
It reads {"hour": 11, "minute": 40, "second": 35}
